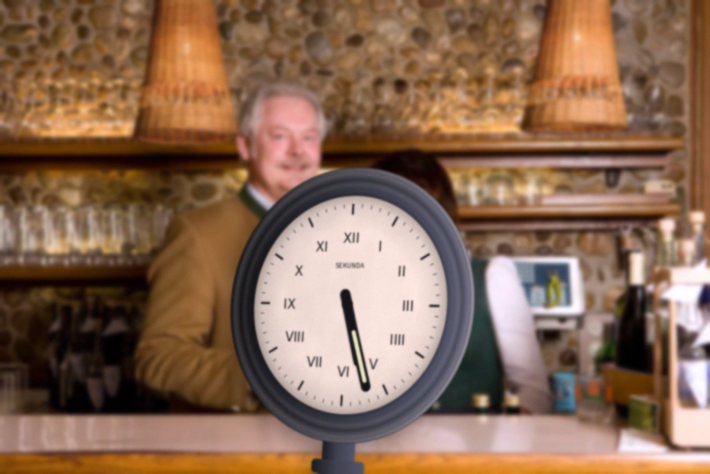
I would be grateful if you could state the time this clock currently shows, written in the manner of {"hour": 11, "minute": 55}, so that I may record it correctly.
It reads {"hour": 5, "minute": 27}
